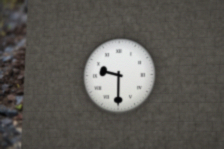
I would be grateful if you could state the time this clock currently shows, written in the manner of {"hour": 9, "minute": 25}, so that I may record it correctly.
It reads {"hour": 9, "minute": 30}
